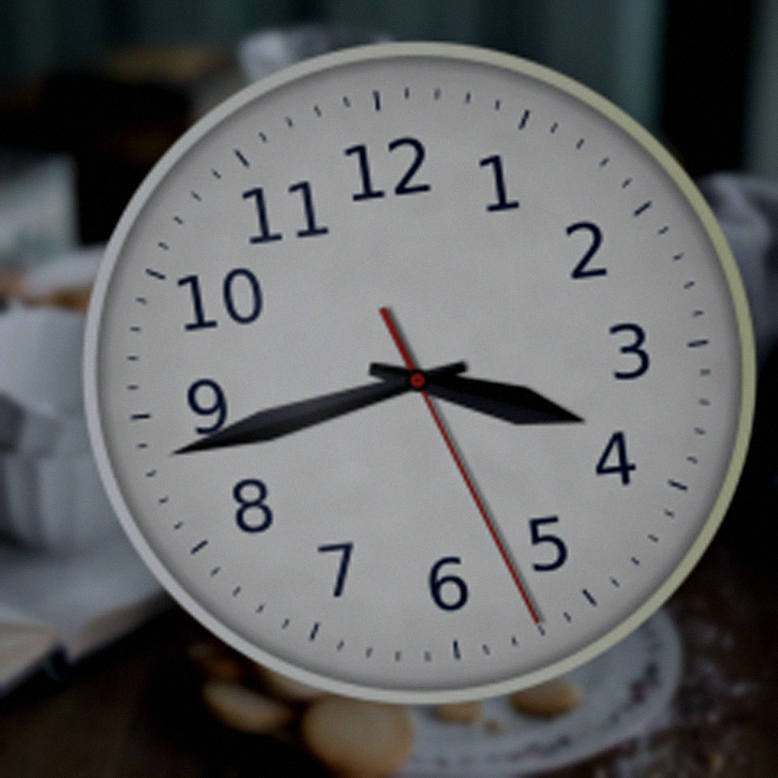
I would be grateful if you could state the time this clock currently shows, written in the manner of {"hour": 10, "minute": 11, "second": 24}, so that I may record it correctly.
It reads {"hour": 3, "minute": 43, "second": 27}
